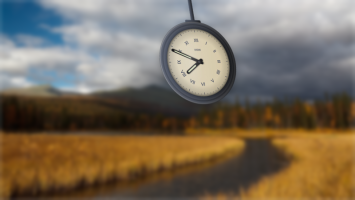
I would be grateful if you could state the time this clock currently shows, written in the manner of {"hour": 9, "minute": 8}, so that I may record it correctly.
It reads {"hour": 7, "minute": 49}
